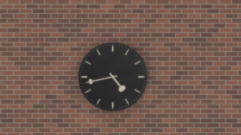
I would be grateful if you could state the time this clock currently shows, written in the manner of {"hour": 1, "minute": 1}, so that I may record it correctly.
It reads {"hour": 4, "minute": 43}
